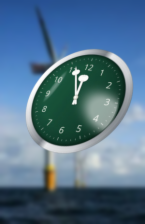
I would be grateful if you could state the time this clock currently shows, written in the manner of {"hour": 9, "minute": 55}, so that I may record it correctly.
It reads {"hour": 11, "minute": 56}
